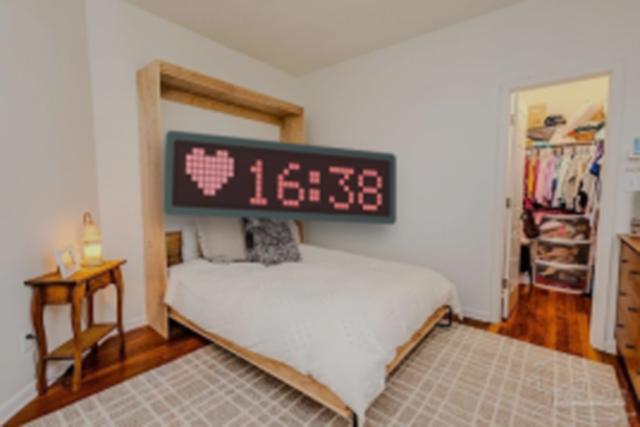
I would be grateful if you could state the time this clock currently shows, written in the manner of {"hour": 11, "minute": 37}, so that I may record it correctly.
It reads {"hour": 16, "minute": 38}
